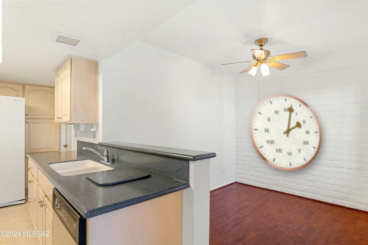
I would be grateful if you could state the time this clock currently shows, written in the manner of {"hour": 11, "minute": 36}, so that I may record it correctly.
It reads {"hour": 2, "minute": 2}
